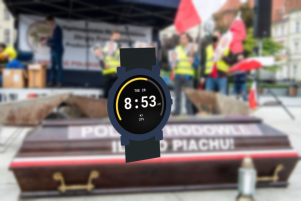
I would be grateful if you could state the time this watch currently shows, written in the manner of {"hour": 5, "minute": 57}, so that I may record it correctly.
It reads {"hour": 8, "minute": 53}
